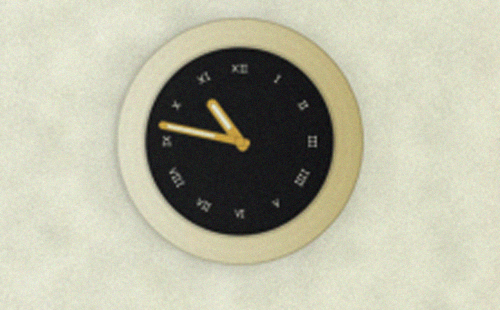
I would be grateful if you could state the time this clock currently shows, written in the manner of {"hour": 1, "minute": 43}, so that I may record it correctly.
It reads {"hour": 10, "minute": 47}
